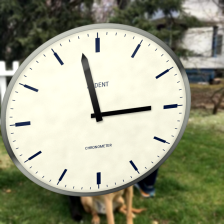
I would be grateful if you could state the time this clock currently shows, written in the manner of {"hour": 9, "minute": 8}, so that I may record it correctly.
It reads {"hour": 2, "minute": 58}
